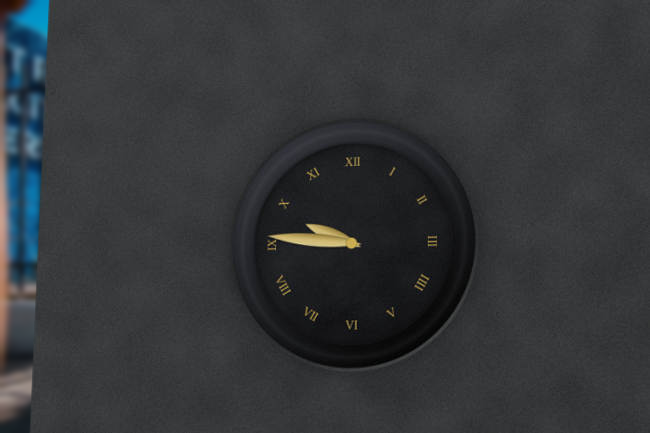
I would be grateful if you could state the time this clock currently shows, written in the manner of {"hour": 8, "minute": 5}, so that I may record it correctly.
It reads {"hour": 9, "minute": 46}
